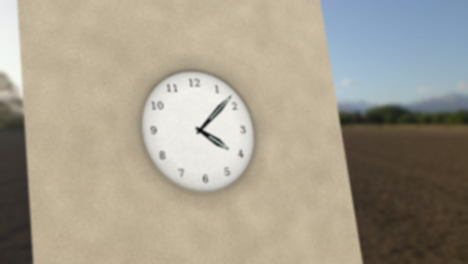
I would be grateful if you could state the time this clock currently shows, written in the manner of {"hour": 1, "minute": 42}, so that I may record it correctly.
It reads {"hour": 4, "minute": 8}
